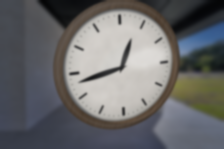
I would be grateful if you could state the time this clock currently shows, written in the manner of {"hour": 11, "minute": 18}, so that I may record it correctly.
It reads {"hour": 12, "minute": 43}
